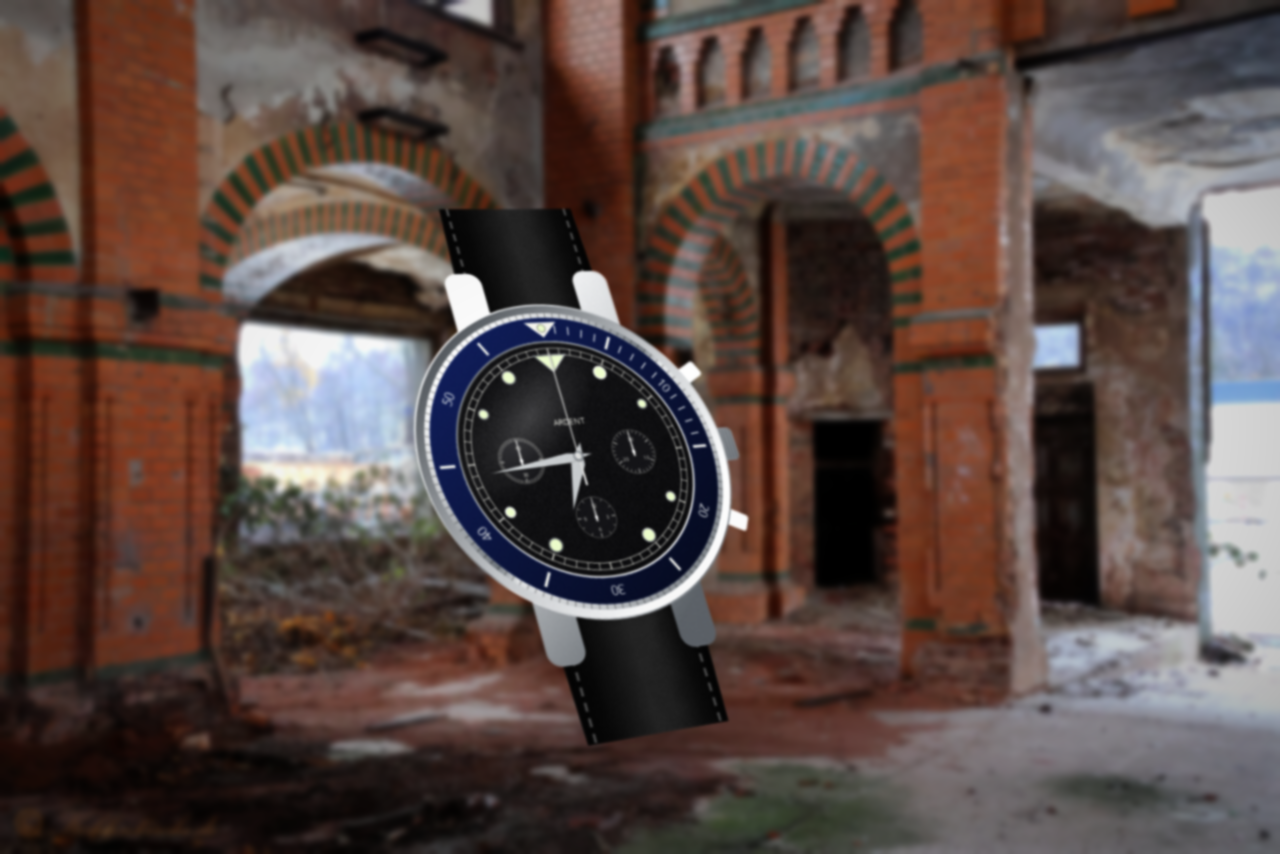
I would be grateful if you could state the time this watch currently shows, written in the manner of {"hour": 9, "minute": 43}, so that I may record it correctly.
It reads {"hour": 6, "minute": 44}
